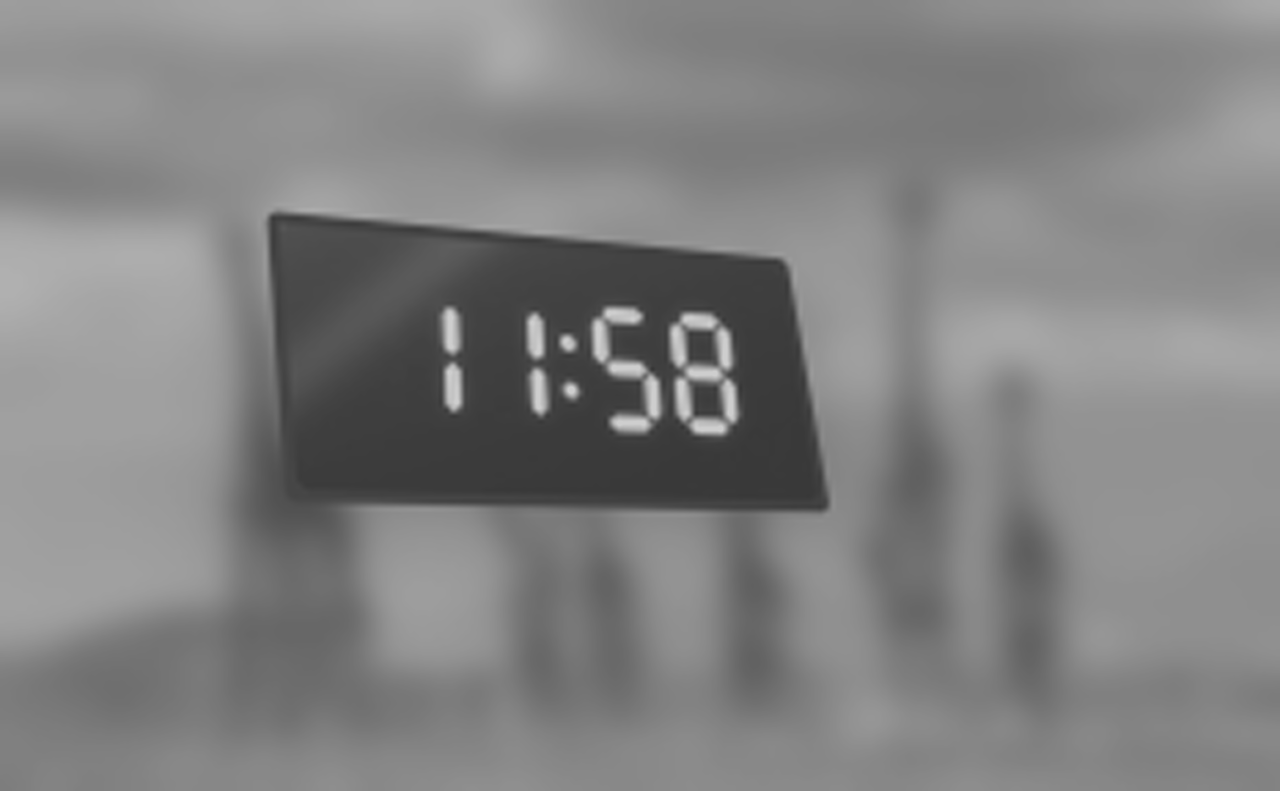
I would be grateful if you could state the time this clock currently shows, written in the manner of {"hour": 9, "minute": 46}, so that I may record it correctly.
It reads {"hour": 11, "minute": 58}
